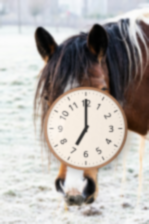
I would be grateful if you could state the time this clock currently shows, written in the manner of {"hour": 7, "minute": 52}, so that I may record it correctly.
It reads {"hour": 7, "minute": 0}
